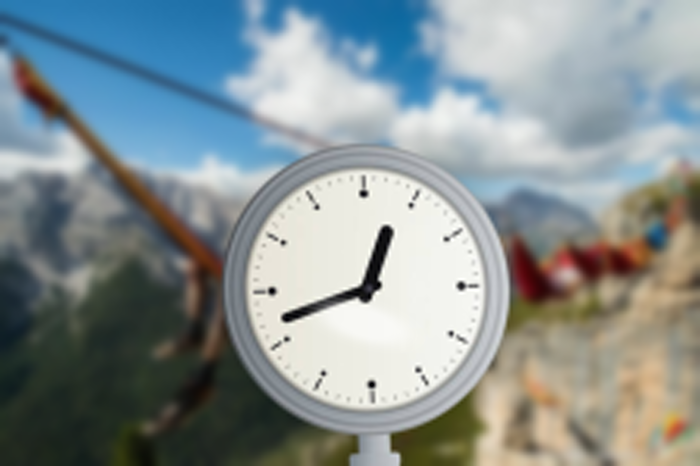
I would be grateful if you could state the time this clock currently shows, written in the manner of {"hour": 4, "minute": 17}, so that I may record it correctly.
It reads {"hour": 12, "minute": 42}
